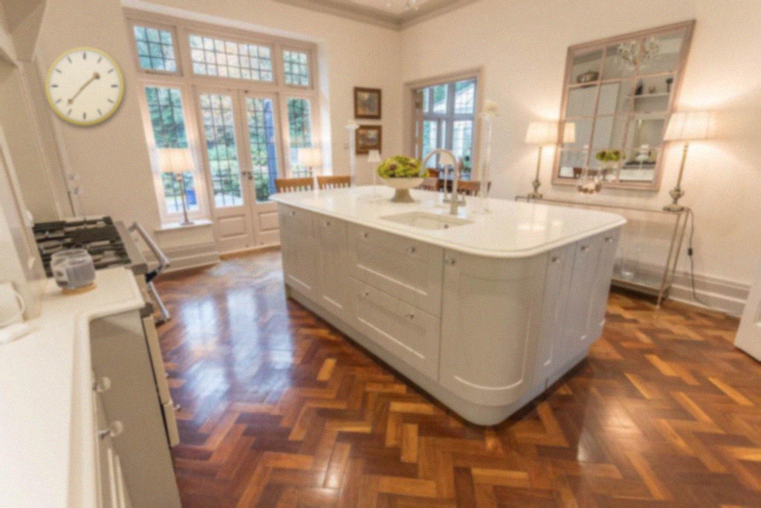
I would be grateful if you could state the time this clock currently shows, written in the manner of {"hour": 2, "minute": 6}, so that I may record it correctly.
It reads {"hour": 1, "minute": 37}
